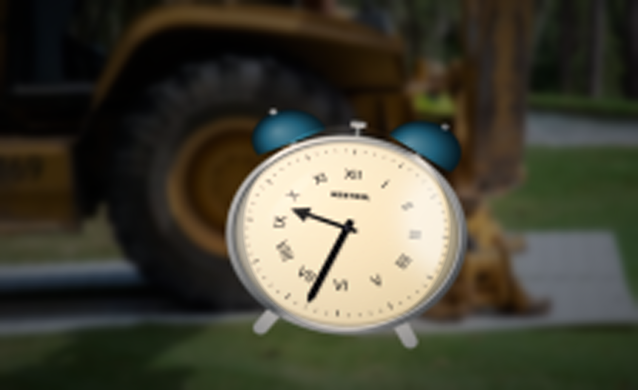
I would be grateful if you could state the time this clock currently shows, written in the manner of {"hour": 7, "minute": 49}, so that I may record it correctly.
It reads {"hour": 9, "minute": 33}
